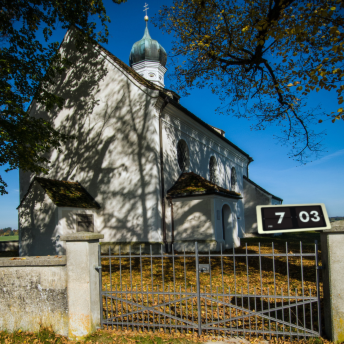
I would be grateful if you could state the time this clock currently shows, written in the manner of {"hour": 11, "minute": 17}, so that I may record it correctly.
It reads {"hour": 7, "minute": 3}
